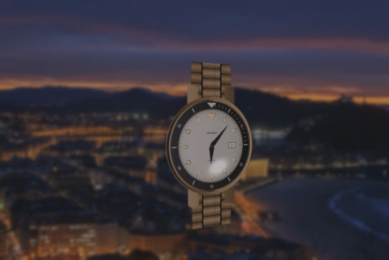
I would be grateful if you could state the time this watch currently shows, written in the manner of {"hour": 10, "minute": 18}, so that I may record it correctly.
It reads {"hour": 6, "minute": 7}
